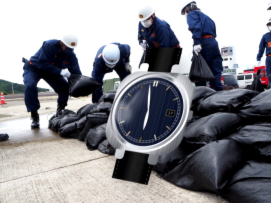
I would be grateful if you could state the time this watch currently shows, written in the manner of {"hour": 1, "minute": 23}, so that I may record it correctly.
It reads {"hour": 5, "minute": 58}
